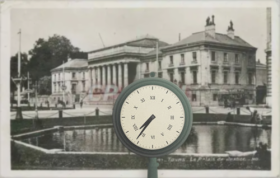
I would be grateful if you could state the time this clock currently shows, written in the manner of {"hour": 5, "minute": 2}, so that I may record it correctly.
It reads {"hour": 7, "minute": 36}
